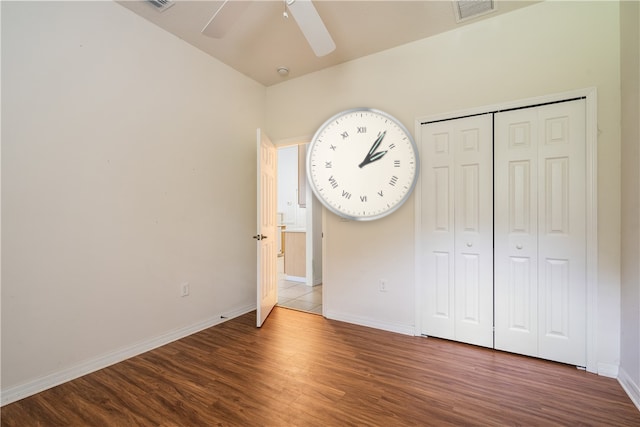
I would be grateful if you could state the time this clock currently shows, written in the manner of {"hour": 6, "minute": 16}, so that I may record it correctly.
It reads {"hour": 2, "minute": 6}
